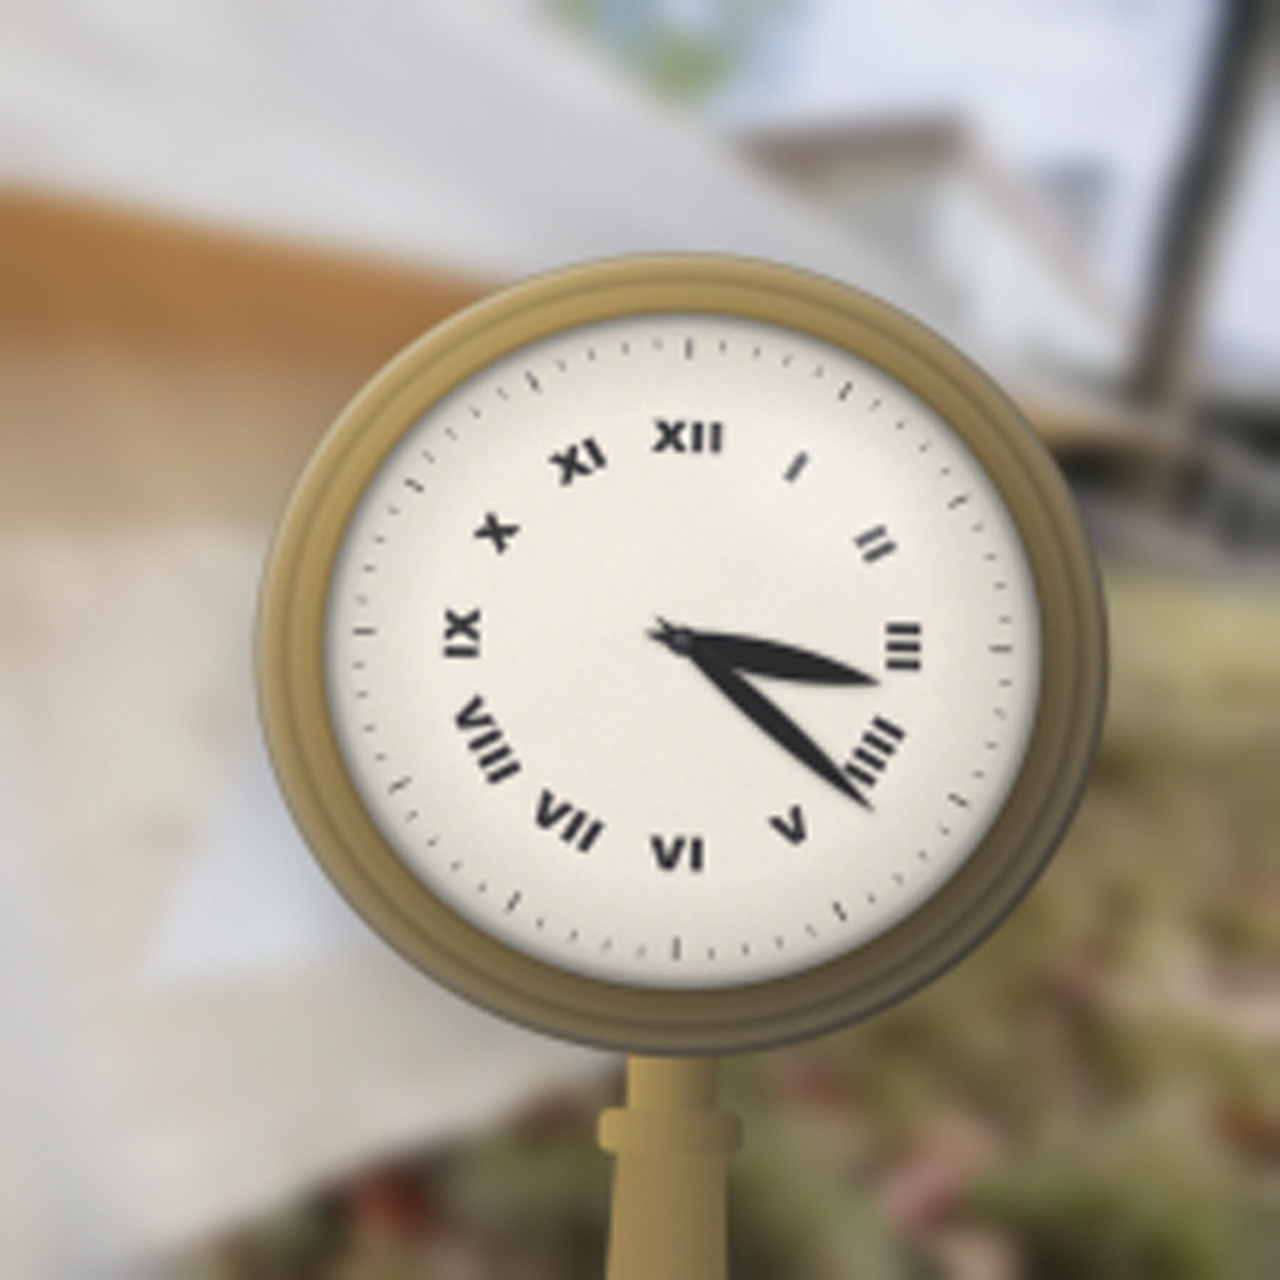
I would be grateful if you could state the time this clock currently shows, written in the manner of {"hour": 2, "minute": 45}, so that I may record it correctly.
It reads {"hour": 3, "minute": 22}
